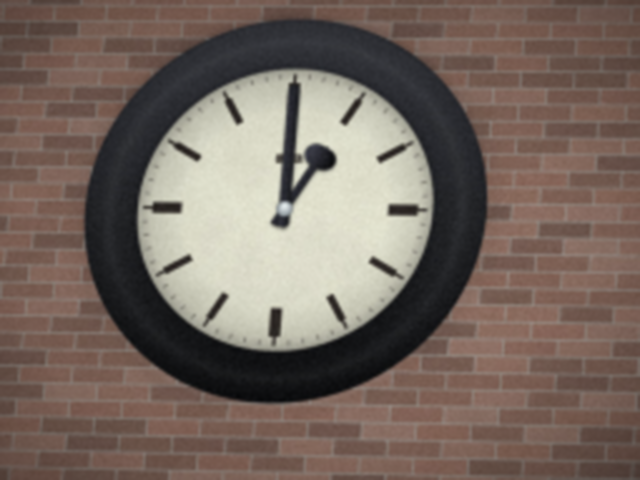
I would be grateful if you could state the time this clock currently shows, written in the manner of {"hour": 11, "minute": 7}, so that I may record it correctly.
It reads {"hour": 1, "minute": 0}
